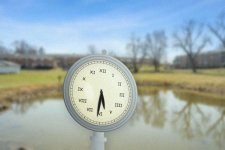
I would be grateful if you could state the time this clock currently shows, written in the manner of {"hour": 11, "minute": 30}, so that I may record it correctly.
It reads {"hour": 5, "minute": 31}
